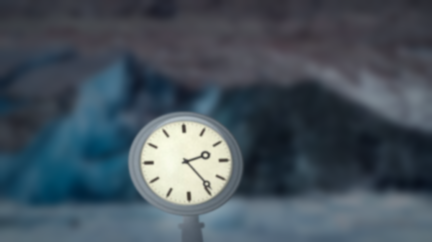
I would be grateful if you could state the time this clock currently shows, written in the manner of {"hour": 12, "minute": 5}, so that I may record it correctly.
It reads {"hour": 2, "minute": 24}
